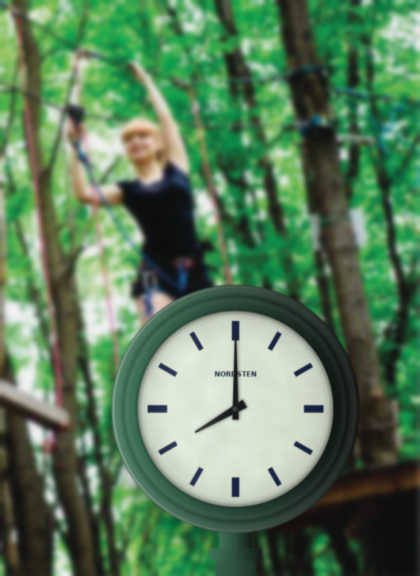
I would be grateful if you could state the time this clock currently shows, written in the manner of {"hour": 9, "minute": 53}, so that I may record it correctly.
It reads {"hour": 8, "minute": 0}
